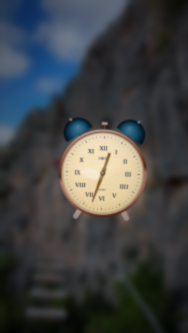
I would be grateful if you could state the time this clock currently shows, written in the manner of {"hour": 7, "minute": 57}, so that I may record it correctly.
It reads {"hour": 12, "minute": 33}
